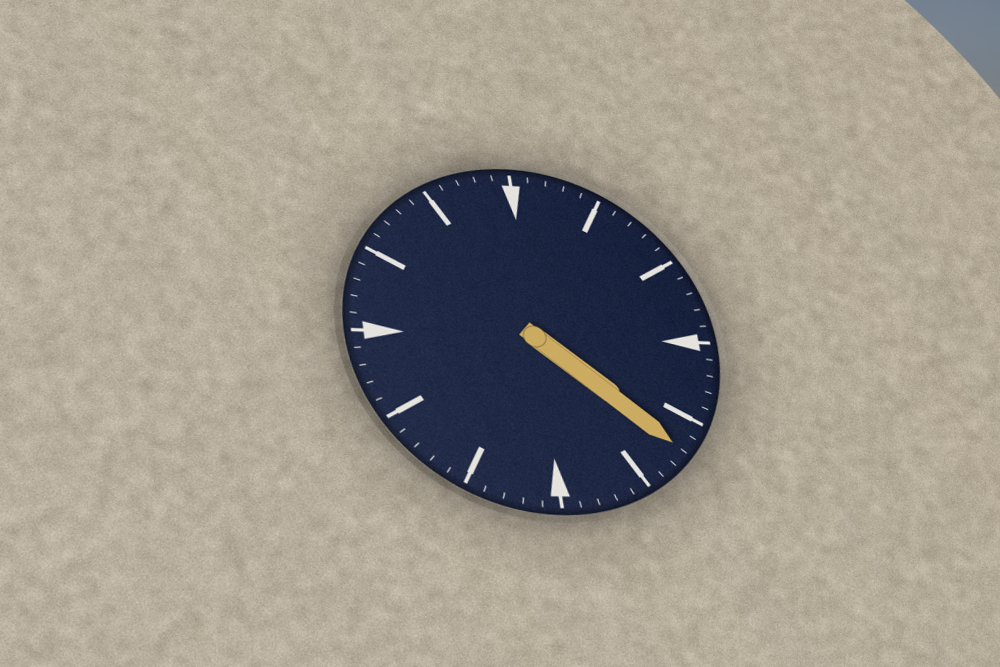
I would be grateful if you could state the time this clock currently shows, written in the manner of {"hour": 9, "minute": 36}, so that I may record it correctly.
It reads {"hour": 4, "minute": 22}
